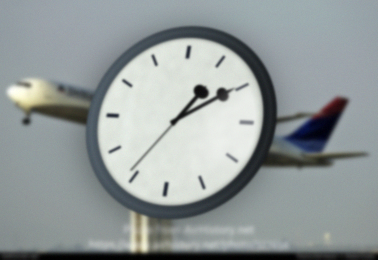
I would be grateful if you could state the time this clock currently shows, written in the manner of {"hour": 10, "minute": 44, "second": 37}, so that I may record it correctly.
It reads {"hour": 1, "minute": 9, "second": 36}
